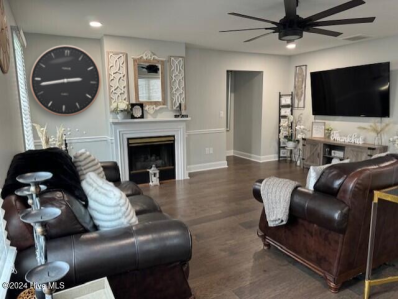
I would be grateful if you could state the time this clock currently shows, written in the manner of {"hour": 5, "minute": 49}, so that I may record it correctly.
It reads {"hour": 2, "minute": 43}
